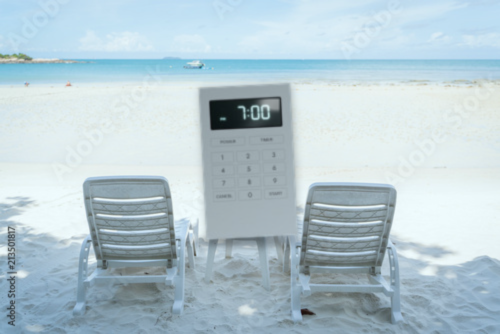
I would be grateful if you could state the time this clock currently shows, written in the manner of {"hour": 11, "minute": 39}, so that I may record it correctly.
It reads {"hour": 7, "minute": 0}
